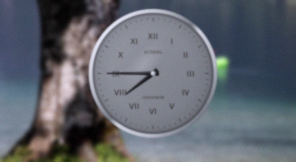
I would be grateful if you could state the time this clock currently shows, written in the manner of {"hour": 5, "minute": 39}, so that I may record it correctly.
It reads {"hour": 7, "minute": 45}
